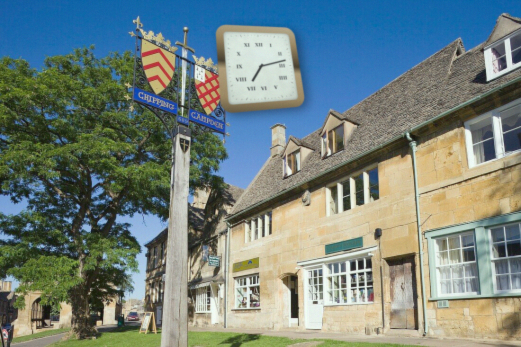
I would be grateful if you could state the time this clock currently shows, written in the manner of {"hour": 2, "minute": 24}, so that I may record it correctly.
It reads {"hour": 7, "minute": 13}
